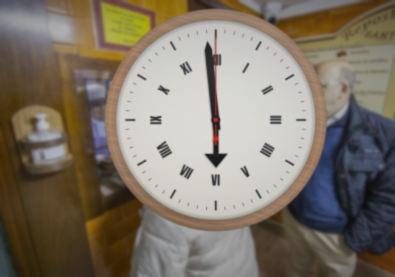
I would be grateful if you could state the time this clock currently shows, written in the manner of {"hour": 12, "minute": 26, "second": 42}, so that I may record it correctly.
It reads {"hour": 5, "minute": 59, "second": 0}
